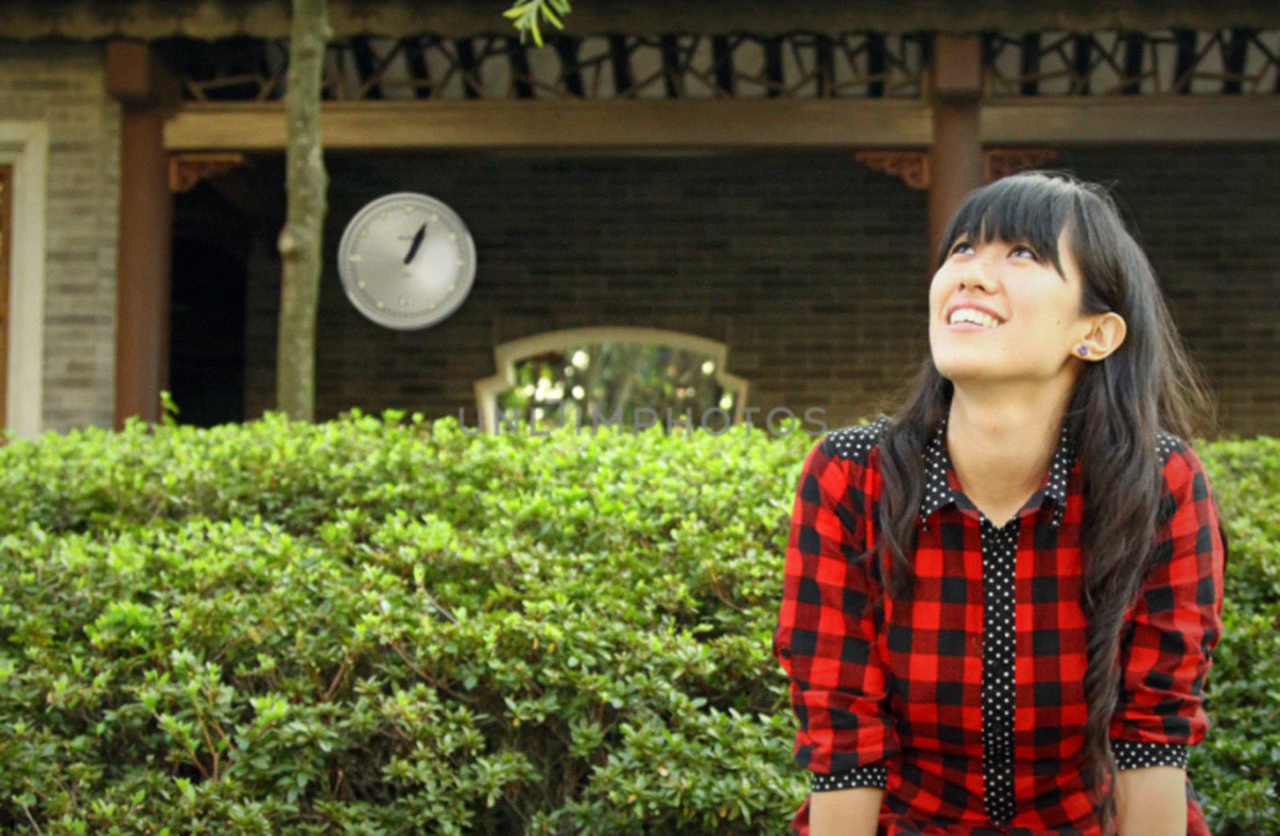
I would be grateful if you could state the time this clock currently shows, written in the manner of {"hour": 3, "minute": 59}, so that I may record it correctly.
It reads {"hour": 1, "minute": 4}
